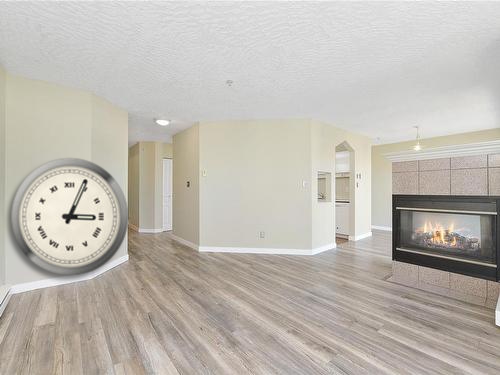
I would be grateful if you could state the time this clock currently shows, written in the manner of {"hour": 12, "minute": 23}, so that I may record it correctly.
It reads {"hour": 3, "minute": 4}
